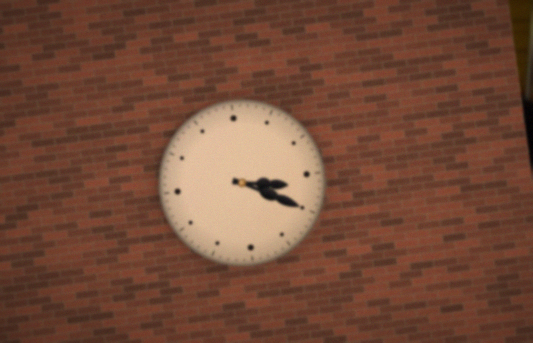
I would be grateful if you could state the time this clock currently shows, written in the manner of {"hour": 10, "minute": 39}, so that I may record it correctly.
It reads {"hour": 3, "minute": 20}
